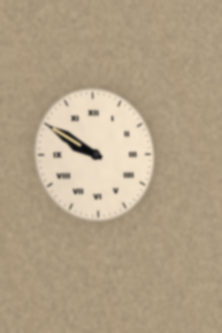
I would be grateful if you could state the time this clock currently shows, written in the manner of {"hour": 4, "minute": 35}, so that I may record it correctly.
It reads {"hour": 9, "minute": 50}
